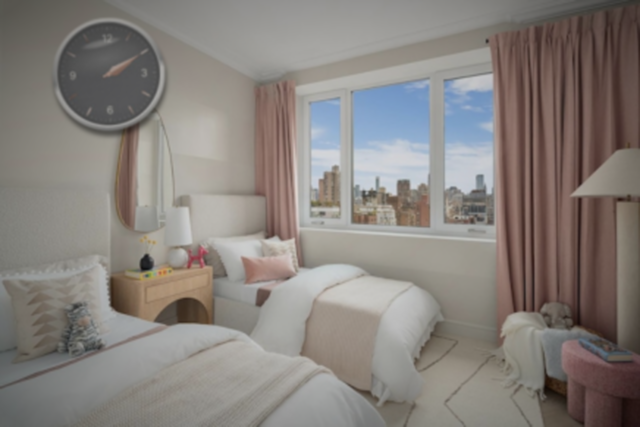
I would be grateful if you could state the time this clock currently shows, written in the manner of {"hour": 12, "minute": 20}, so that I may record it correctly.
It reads {"hour": 2, "minute": 10}
